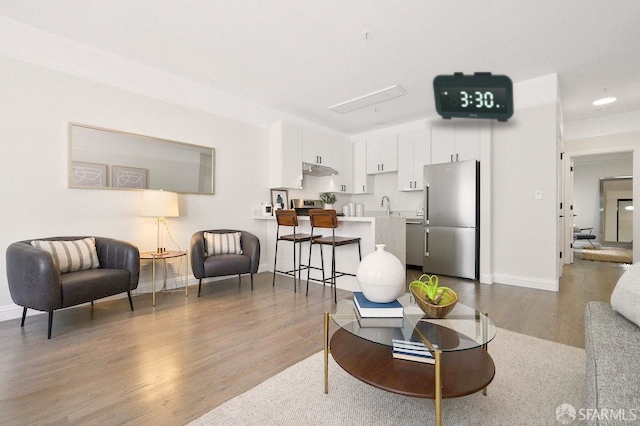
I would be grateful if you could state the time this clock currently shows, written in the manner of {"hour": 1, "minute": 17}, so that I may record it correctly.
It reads {"hour": 3, "minute": 30}
